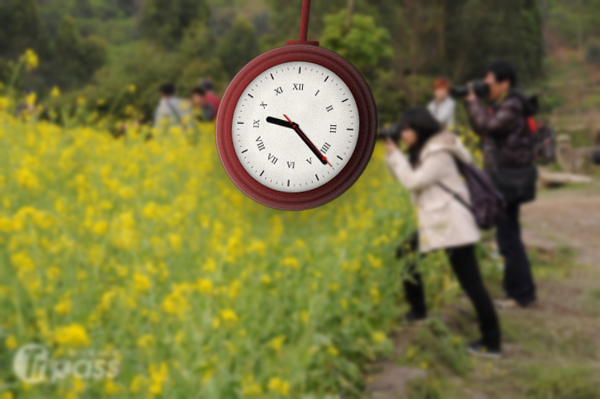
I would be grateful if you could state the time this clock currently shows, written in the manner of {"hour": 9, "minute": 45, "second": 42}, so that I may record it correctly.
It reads {"hour": 9, "minute": 22, "second": 22}
